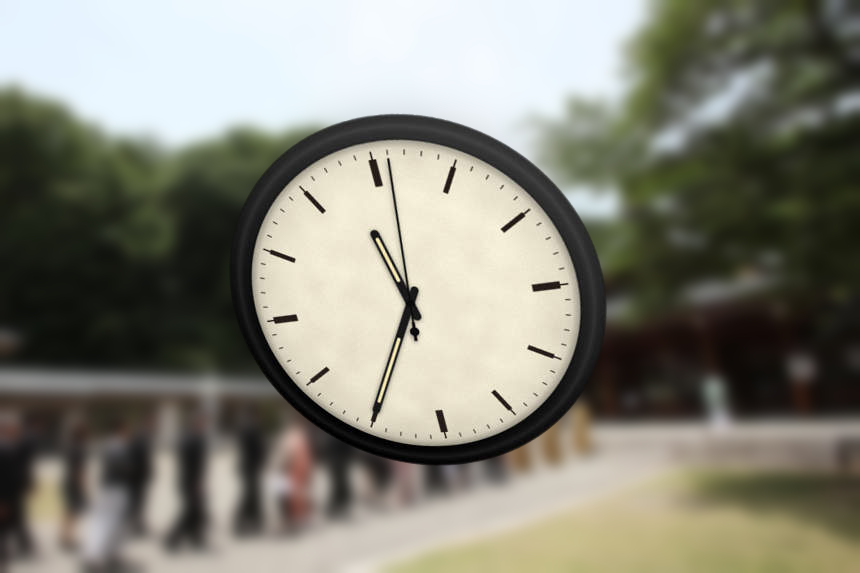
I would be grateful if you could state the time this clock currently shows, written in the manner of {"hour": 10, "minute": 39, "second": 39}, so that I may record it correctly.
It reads {"hour": 11, "minute": 35, "second": 1}
